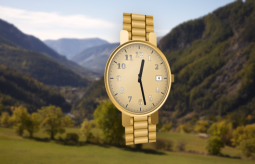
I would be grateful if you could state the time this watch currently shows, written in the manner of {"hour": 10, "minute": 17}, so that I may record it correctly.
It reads {"hour": 12, "minute": 28}
